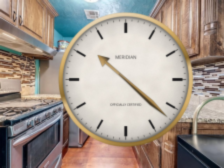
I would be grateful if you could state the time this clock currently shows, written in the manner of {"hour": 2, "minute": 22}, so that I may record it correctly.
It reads {"hour": 10, "minute": 22}
